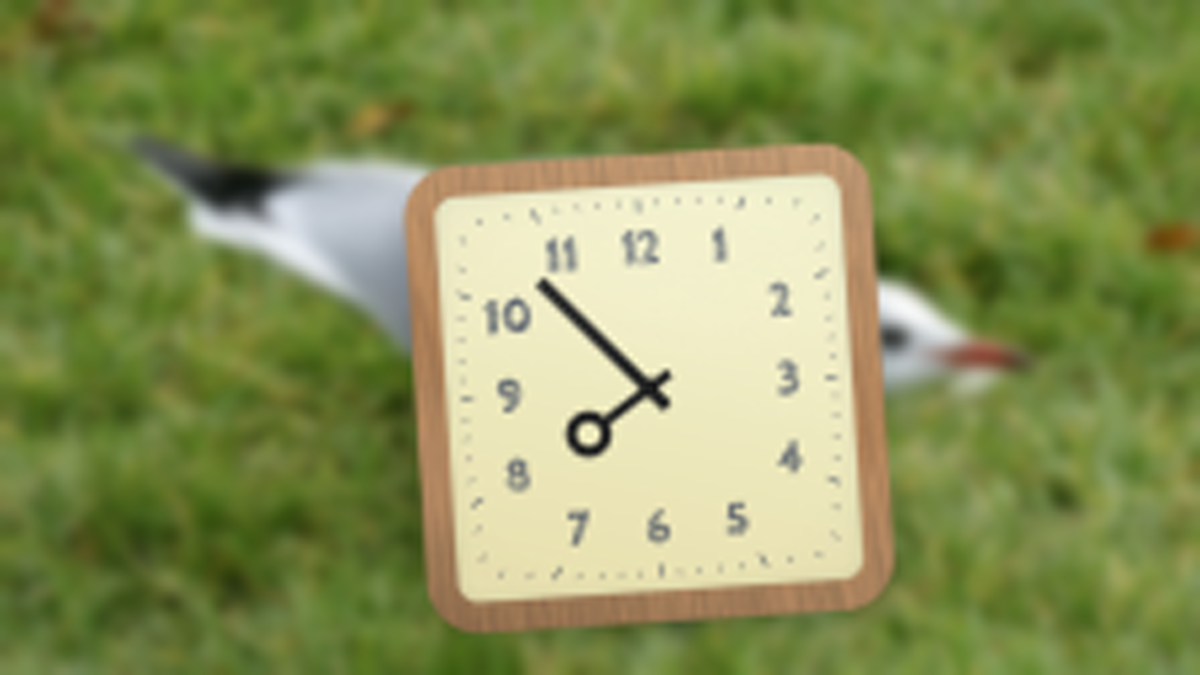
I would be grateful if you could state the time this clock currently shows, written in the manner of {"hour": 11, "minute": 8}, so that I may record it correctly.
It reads {"hour": 7, "minute": 53}
